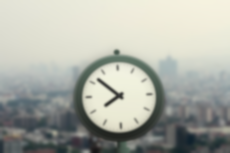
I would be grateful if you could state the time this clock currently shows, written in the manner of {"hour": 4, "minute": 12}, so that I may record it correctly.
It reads {"hour": 7, "minute": 52}
